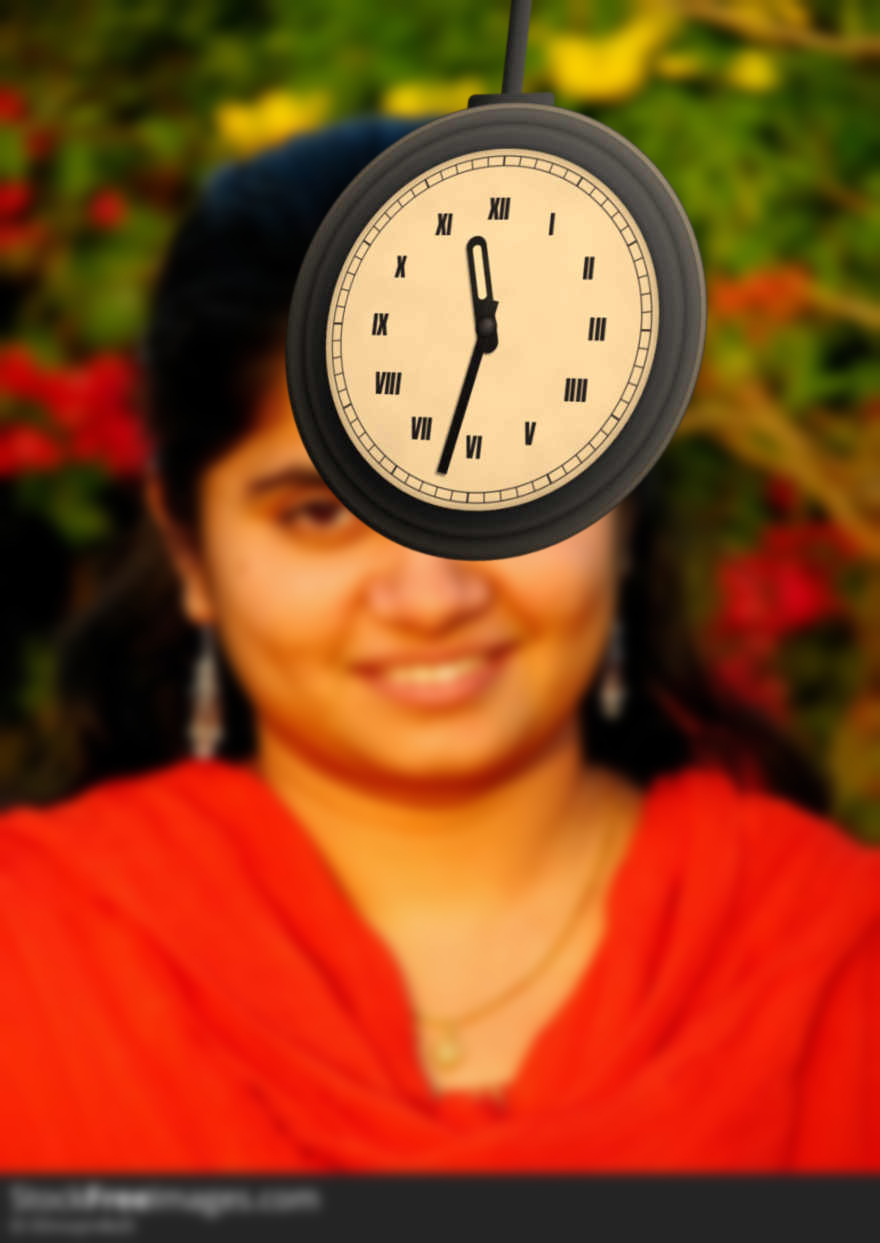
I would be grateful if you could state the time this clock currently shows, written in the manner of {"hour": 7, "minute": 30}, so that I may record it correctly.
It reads {"hour": 11, "minute": 32}
